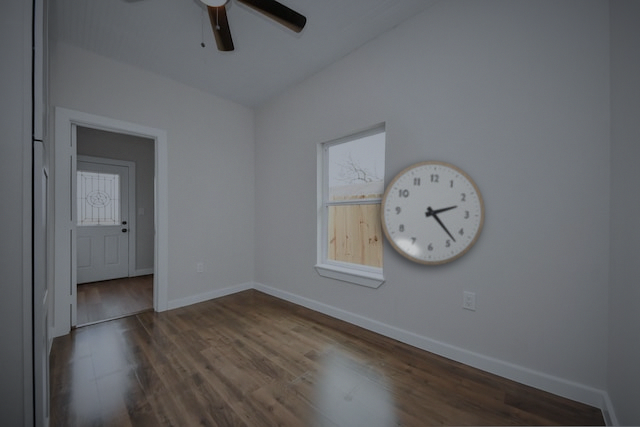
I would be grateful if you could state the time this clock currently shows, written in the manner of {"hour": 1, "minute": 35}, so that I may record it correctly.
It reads {"hour": 2, "minute": 23}
